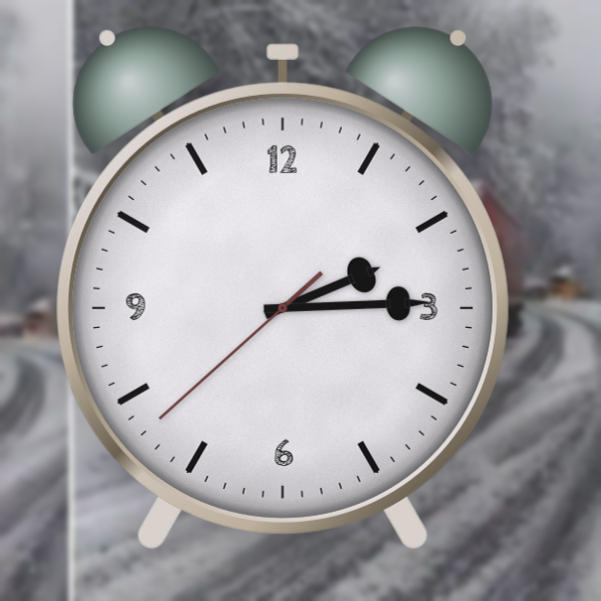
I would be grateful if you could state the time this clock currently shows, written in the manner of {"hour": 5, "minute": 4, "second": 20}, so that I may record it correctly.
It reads {"hour": 2, "minute": 14, "second": 38}
